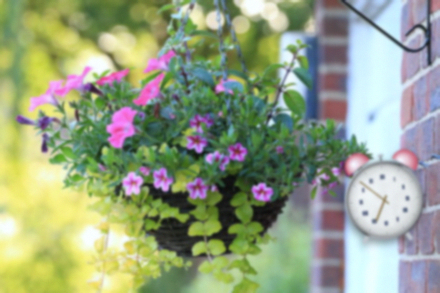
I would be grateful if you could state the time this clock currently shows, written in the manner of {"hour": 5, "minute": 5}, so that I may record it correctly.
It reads {"hour": 6, "minute": 52}
